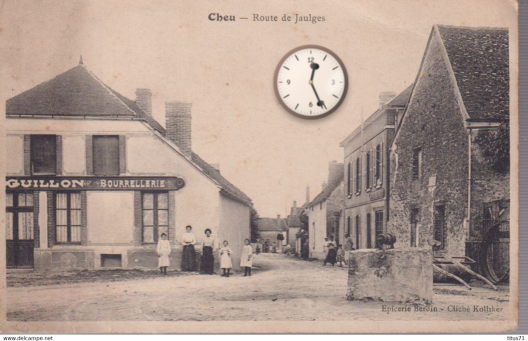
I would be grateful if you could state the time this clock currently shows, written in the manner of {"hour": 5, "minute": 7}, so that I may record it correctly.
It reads {"hour": 12, "minute": 26}
